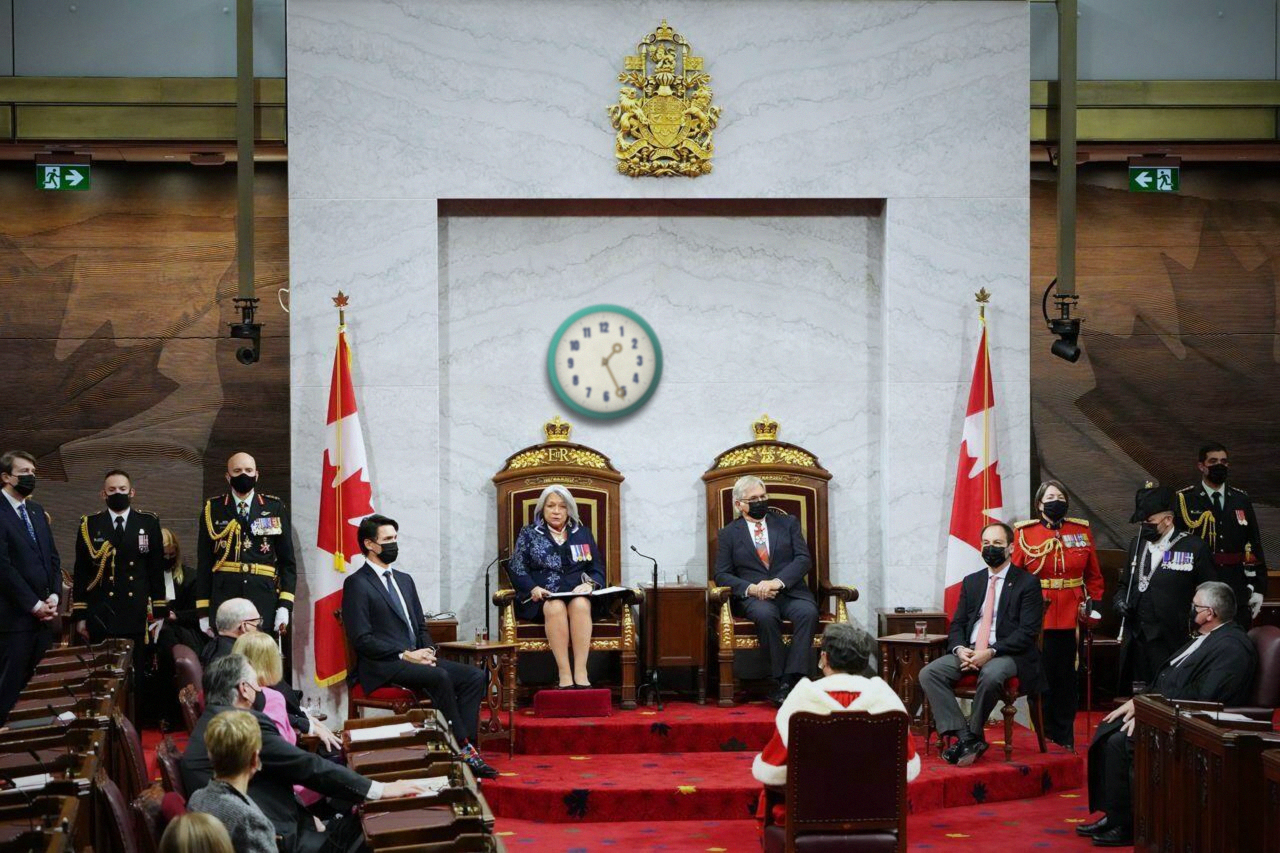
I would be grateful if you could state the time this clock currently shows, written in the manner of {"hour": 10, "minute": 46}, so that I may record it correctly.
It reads {"hour": 1, "minute": 26}
